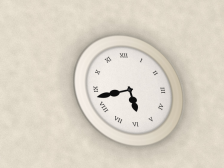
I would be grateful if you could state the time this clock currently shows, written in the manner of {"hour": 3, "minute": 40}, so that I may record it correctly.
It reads {"hour": 5, "minute": 43}
